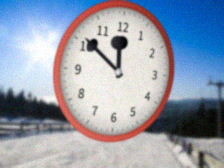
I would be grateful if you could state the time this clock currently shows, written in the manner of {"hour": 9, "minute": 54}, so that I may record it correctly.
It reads {"hour": 11, "minute": 51}
